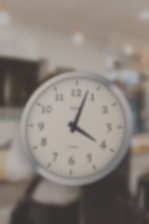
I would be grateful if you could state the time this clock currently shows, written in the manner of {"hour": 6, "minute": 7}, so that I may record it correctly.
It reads {"hour": 4, "minute": 3}
